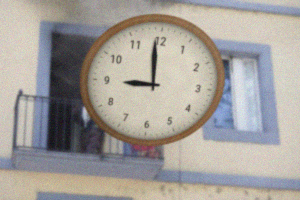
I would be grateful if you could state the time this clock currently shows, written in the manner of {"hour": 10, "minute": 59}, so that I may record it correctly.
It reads {"hour": 8, "minute": 59}
